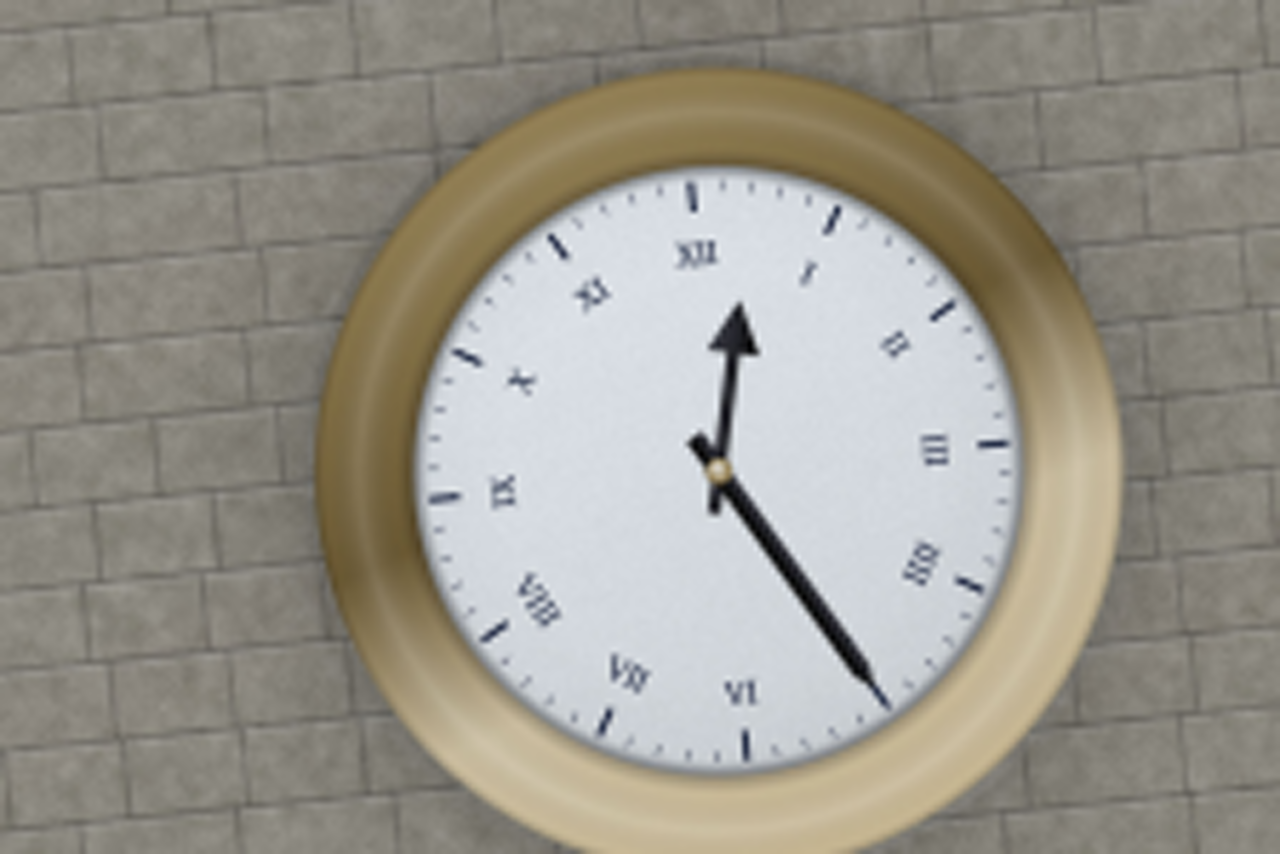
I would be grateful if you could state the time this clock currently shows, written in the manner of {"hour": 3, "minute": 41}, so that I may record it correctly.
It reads {"hour": 12, "minute": 25}
